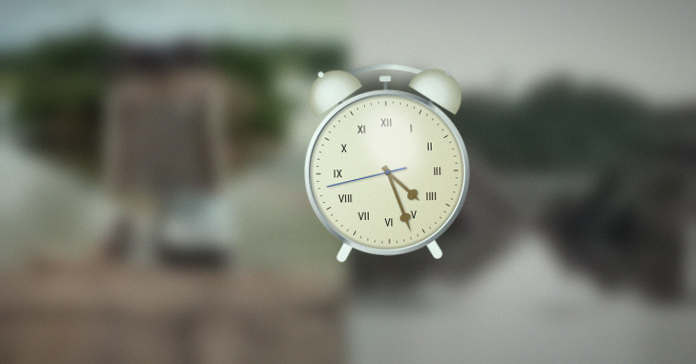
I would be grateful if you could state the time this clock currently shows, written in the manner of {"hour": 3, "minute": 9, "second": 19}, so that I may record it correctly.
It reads {"hour": 4, "minute": 26, "second": 43}
